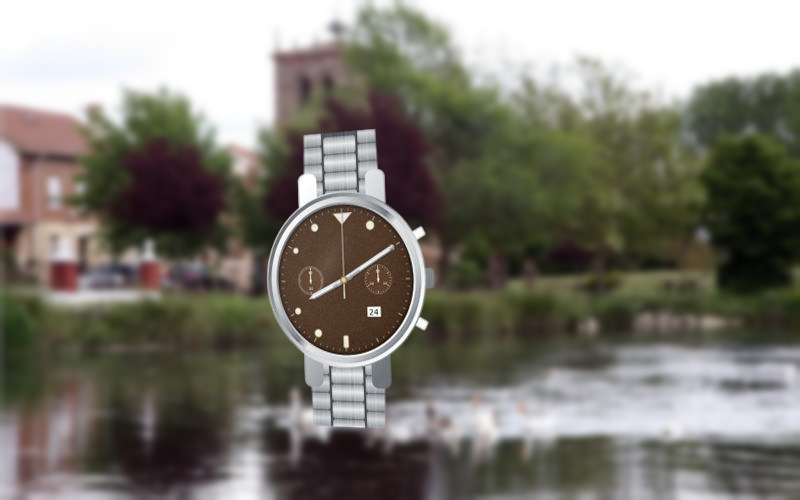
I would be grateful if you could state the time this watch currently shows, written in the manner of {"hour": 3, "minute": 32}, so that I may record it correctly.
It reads {"hour": 8, "minute": 10}
